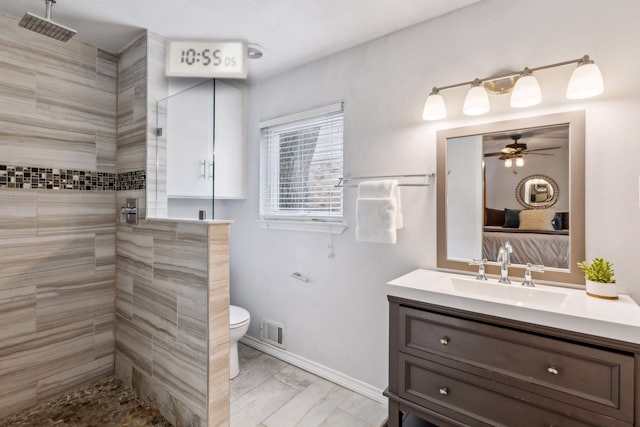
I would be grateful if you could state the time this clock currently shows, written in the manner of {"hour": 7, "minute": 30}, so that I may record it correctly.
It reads {"hour": 10, "minute": 55}
